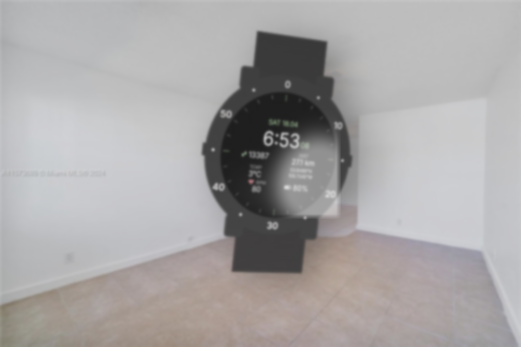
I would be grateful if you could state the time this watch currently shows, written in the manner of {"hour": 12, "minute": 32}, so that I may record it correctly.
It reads {"hour": 6, "minute": 53}
